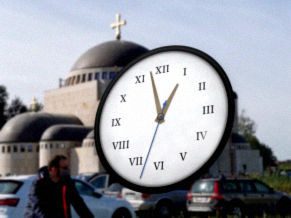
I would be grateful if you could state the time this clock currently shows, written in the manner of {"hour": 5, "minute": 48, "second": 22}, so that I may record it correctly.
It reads {"hour": 12, "minute": 57, "second": 33}
